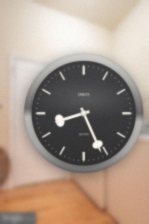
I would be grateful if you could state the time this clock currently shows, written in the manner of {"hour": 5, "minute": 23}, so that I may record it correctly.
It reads {"hour": 8, "minute": 26}
